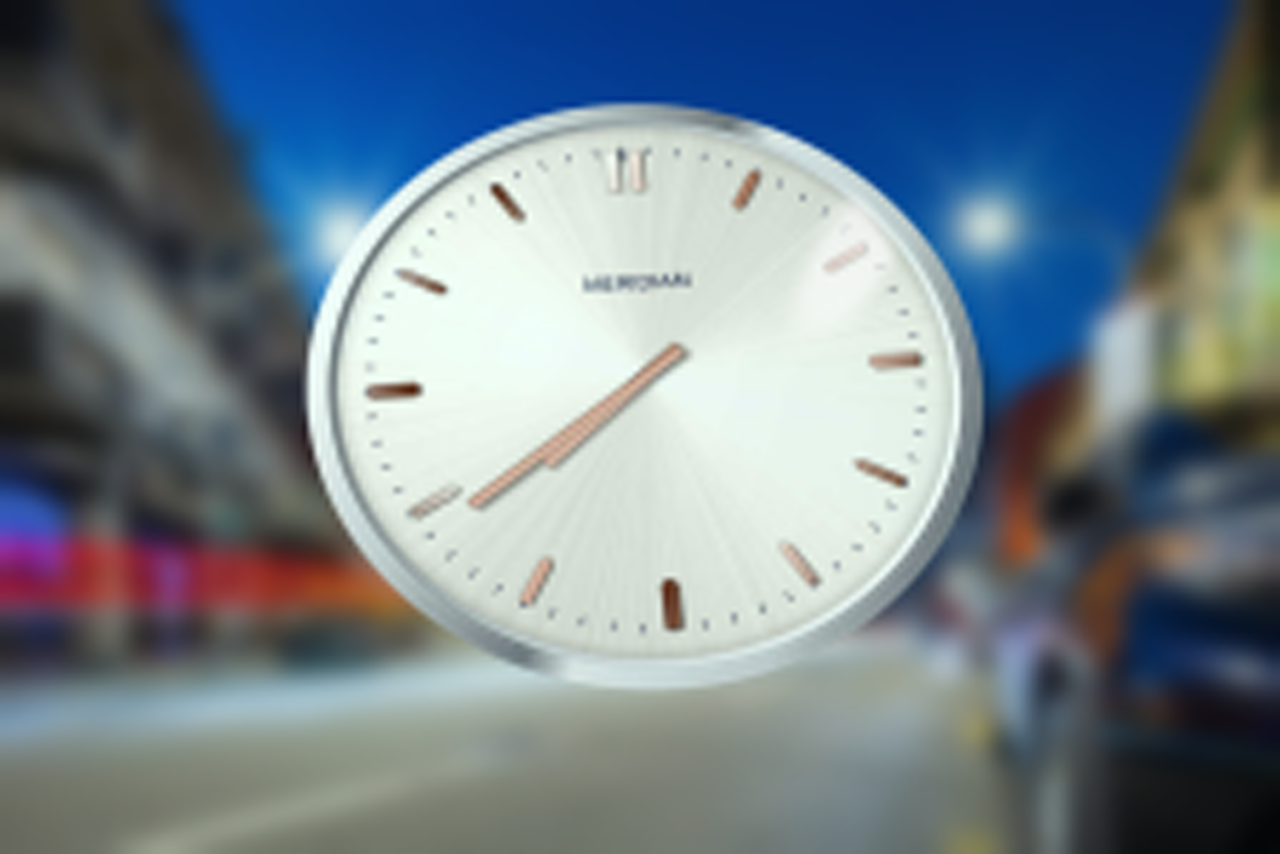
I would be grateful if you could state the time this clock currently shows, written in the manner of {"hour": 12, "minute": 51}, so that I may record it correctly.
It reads {"hour": 7, "minute": 39}
